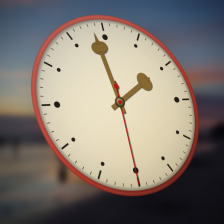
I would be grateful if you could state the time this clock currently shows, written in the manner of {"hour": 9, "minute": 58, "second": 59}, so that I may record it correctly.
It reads {"hour": 1, "minute": 58, "second": 30}
